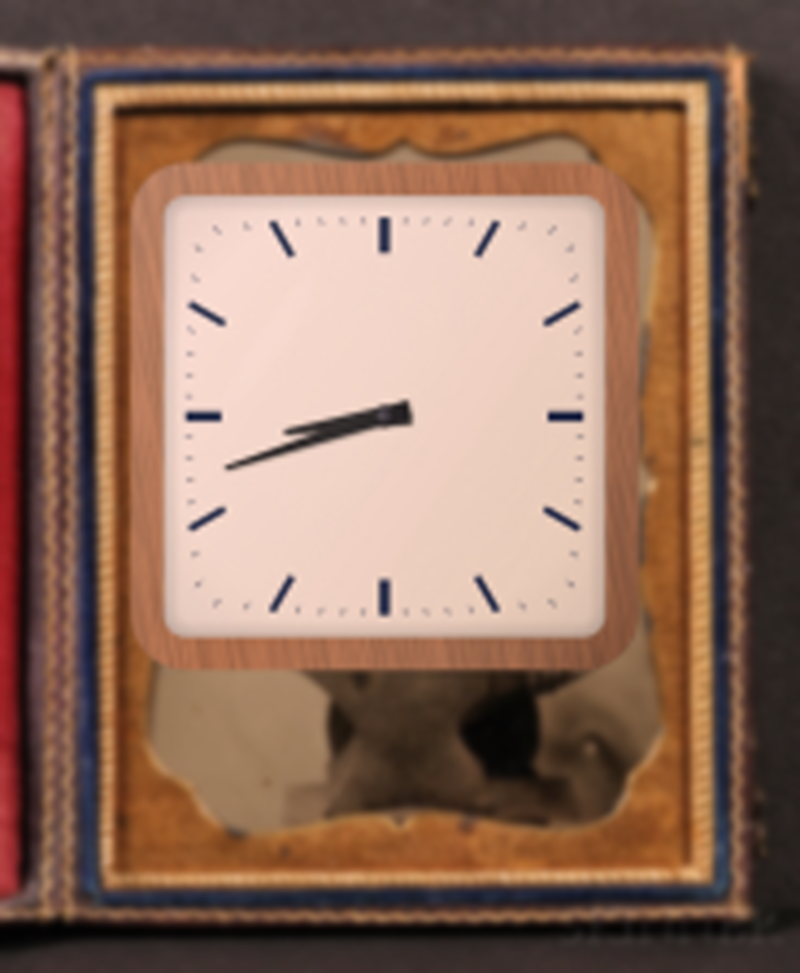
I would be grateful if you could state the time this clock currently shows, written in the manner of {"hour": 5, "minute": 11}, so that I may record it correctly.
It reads {"hour": 8, "minute": 42}
